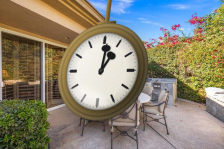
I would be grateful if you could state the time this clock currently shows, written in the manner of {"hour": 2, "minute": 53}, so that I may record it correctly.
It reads {"hour": 1, "minute": 1}
